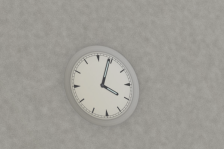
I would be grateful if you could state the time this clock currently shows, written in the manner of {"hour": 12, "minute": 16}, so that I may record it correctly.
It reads {"hour": 4, "minute": 4}
